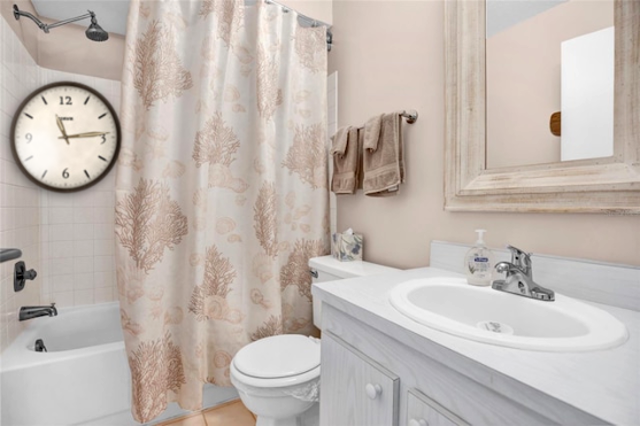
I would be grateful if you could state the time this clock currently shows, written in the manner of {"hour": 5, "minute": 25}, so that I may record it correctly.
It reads {"hour": 11, "minute": 14}
